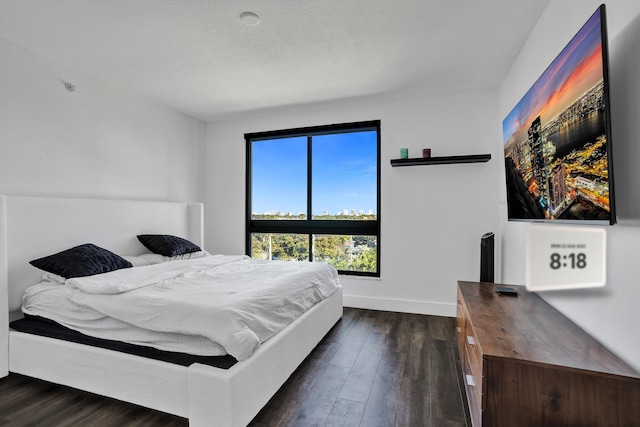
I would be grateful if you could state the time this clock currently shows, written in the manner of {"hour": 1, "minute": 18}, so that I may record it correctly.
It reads {"hour": 8, "minute": 18}
